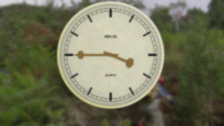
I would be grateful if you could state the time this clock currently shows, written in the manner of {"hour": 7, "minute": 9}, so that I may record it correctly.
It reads {"hour": 3, "minute": 45}
